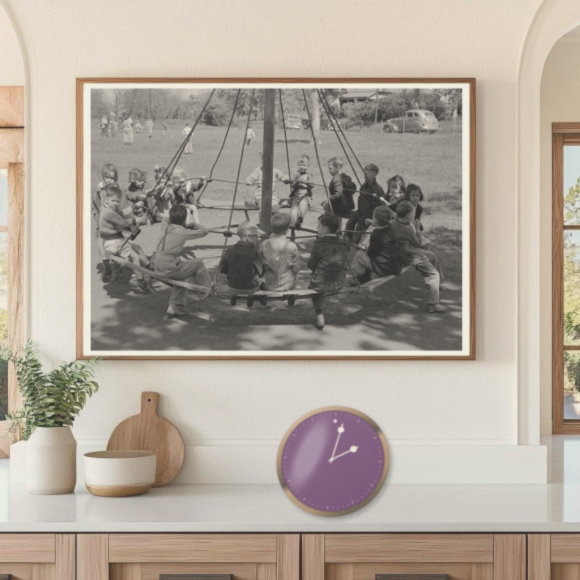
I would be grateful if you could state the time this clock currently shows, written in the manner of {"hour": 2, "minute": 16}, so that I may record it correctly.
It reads {"hour": 2, "minute": 2}
